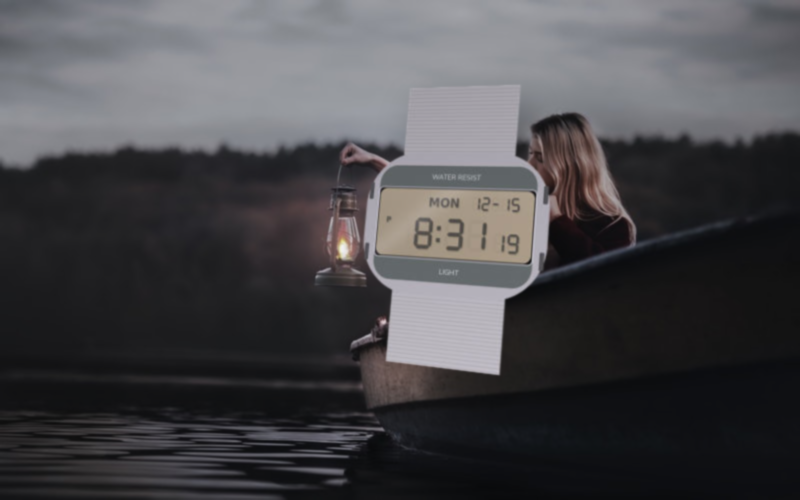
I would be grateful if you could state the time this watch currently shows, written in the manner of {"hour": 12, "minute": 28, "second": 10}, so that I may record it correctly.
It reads {"hour": 8, "minute": 31, "second": 19}
